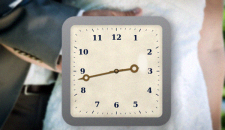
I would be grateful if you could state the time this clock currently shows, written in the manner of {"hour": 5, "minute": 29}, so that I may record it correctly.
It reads {"hour": 2, "minute": 43}
